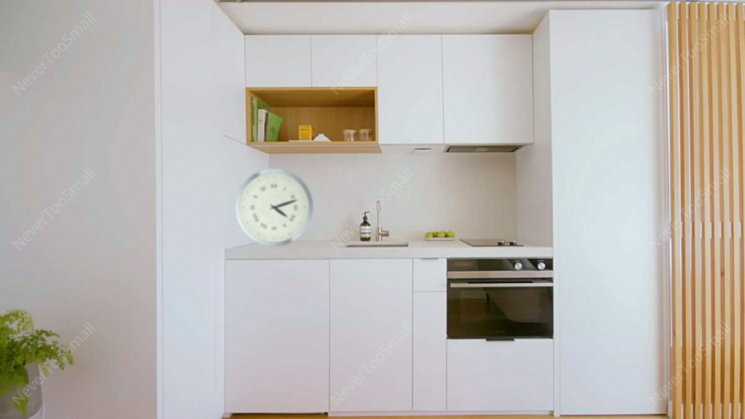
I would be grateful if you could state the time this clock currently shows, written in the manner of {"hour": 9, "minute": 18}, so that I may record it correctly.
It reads {"hour": 4, "minute": 12}
